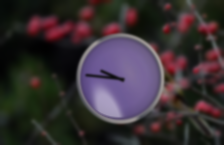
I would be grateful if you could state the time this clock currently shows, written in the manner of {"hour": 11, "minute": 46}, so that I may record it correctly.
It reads {"hour": 9, "minute": 46}
